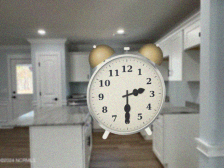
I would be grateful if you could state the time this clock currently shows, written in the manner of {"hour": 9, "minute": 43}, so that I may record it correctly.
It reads {"hour": 2, "minute": 30}
